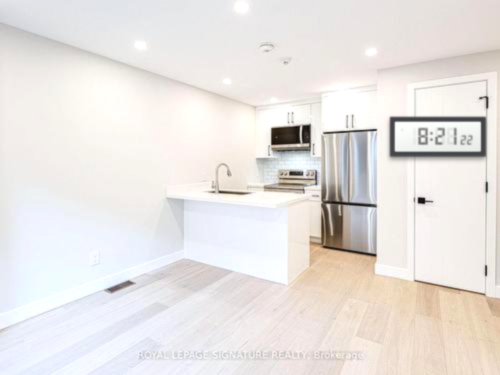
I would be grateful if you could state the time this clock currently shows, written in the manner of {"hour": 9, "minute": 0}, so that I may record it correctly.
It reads {"hour": 8, "minute": 21}
